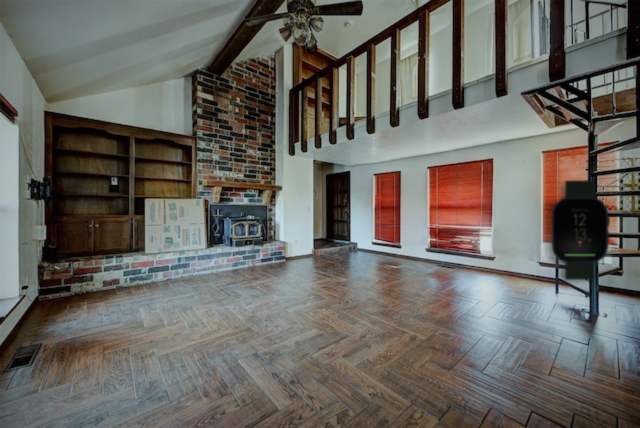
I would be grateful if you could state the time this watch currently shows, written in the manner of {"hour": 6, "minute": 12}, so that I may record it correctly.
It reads {"hour": 12, "minute": 13}
